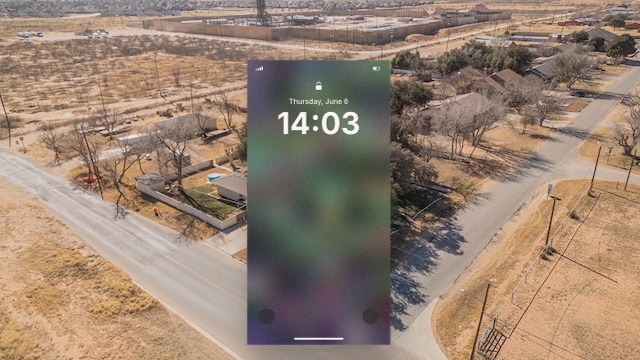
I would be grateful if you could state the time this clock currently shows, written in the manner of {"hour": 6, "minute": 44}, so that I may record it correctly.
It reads {"hour": 14, "minute": 3}
